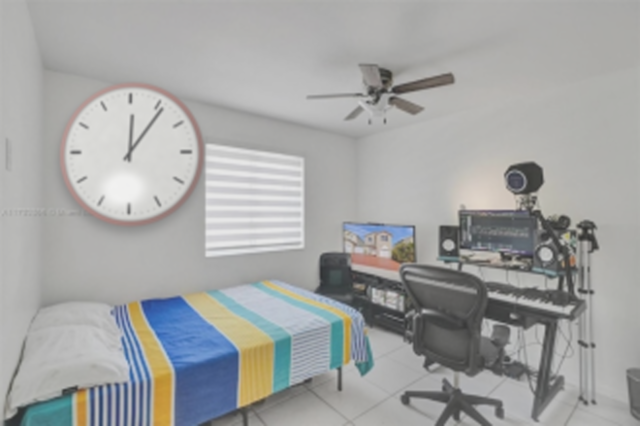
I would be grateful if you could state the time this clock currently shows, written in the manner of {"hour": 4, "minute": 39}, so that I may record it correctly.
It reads {"hour": 12, "minute": 6}
